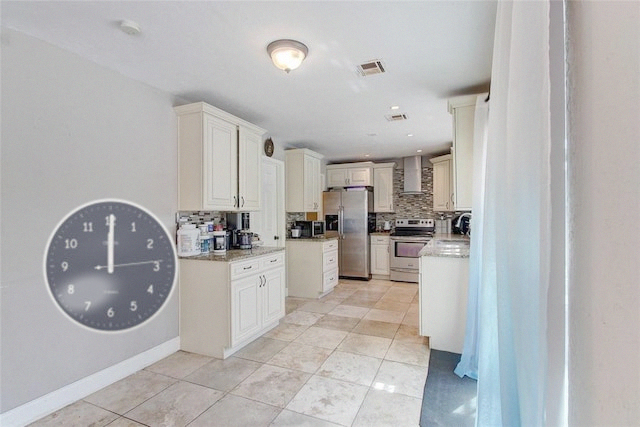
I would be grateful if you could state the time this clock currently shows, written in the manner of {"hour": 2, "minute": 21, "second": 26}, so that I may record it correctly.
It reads {"hour": 12, "minute": 0, "second": 14}
